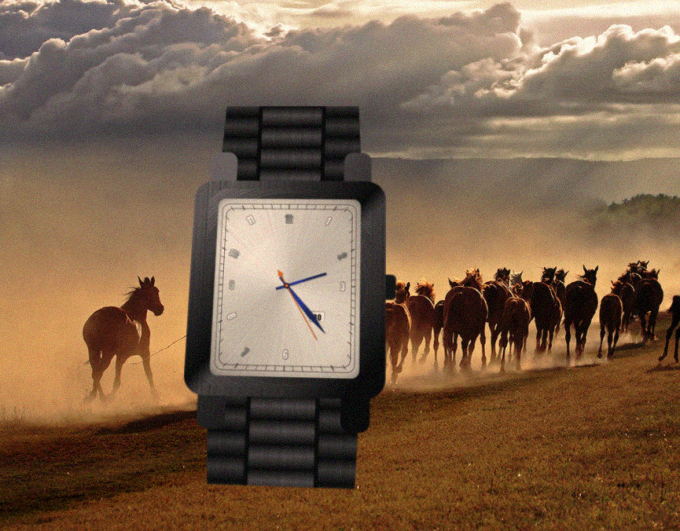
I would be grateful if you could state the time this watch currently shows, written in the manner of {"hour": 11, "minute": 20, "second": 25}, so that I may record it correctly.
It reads {"hour": 2, "minute": 23, "second": 25}
